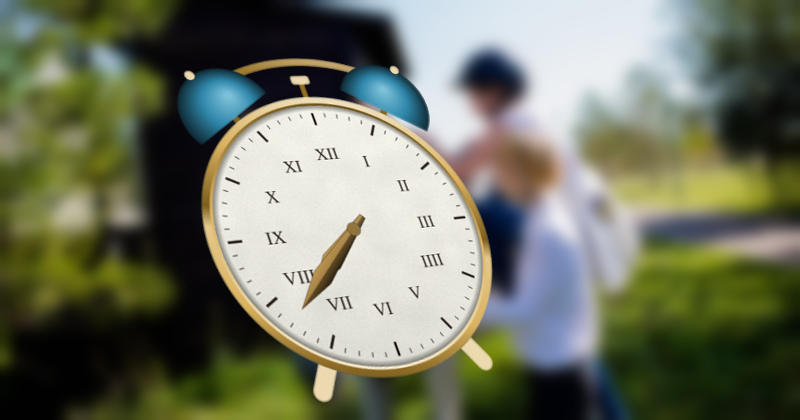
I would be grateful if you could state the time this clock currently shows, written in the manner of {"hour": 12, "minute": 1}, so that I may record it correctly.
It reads {"hour": 7, "minute": 38}
